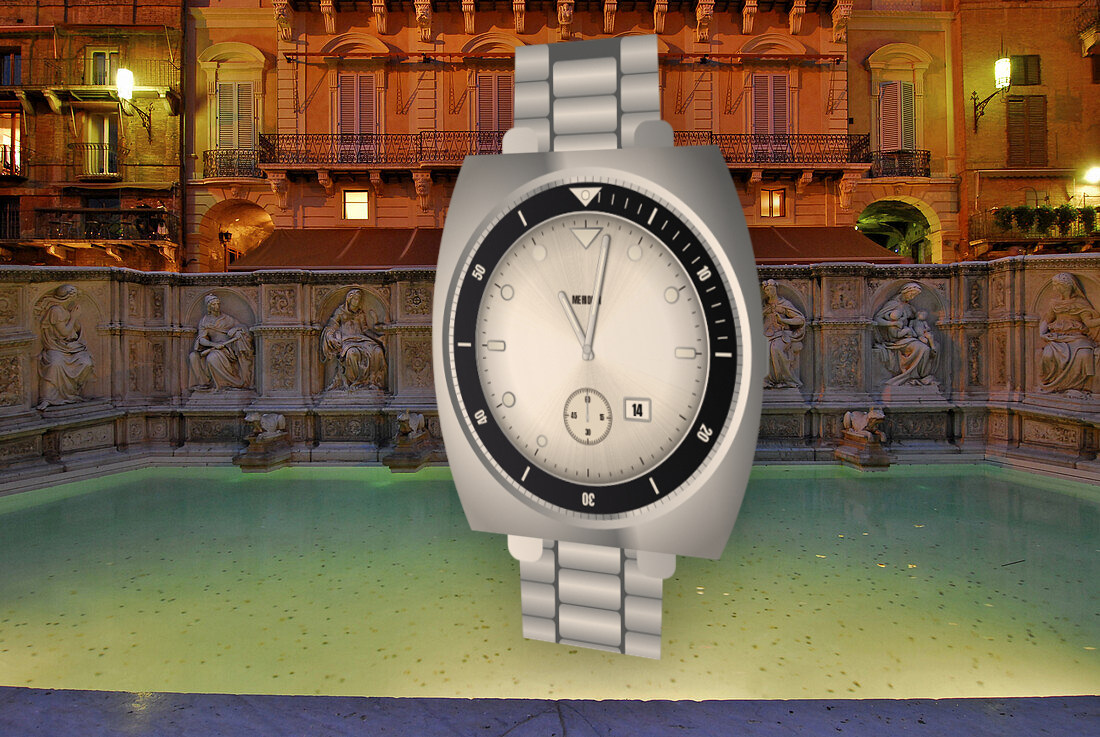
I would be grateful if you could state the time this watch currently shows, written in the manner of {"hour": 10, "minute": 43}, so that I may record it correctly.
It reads {"hour": 11, "minute": 2}
